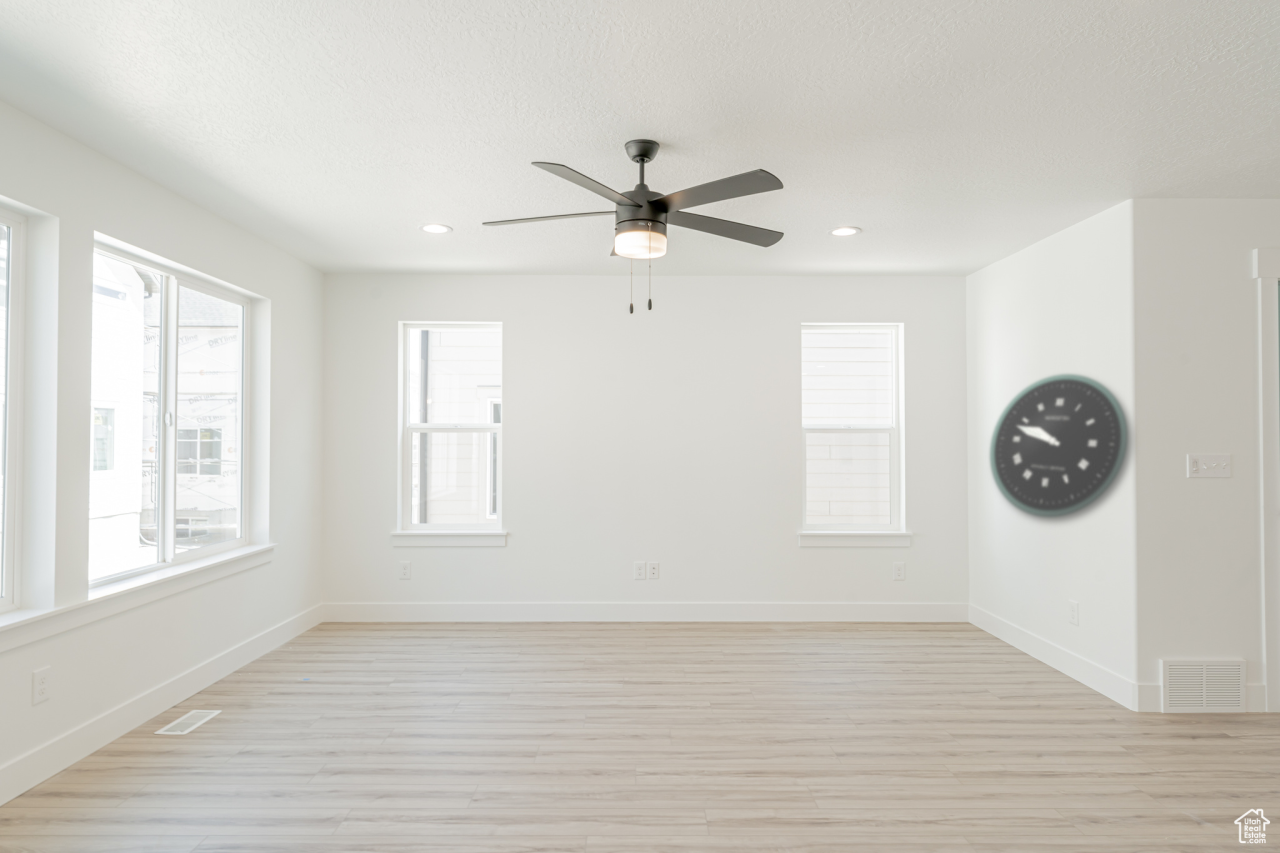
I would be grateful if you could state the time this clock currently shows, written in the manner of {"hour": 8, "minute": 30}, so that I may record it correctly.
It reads {"hour": 9, "minute": 48}
